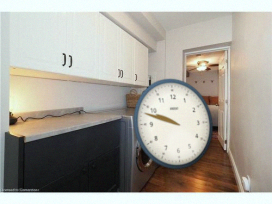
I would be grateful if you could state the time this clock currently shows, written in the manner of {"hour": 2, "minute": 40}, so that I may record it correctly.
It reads {"hour": 9, "minute": 48}
